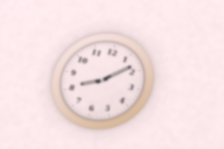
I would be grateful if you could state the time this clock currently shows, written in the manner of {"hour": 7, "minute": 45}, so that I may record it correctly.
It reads {"hour": 8, "minute": 8}
